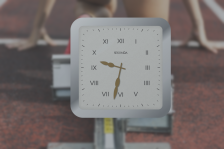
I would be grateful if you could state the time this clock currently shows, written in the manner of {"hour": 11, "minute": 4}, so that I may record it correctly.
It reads {"hour": 9, "minute": 32}
